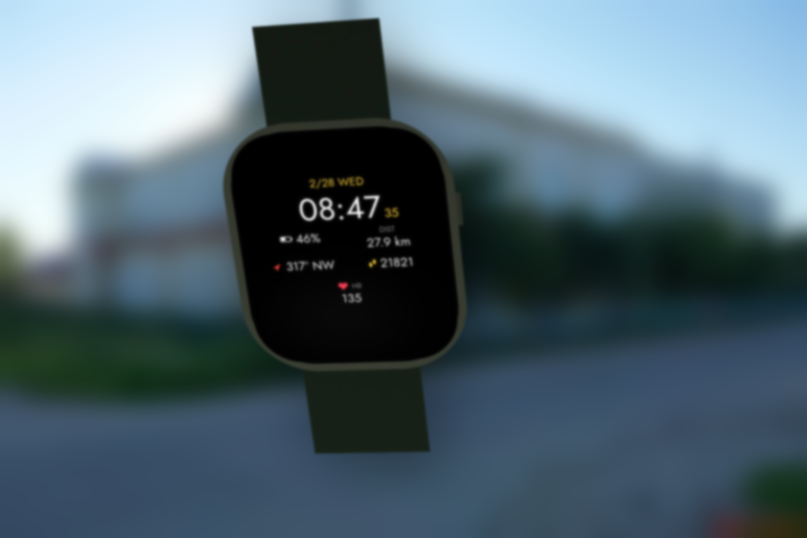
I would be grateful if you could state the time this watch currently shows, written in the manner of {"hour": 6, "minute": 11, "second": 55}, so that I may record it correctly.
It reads {"hour": 8, "minute": 47, "second": 35}
